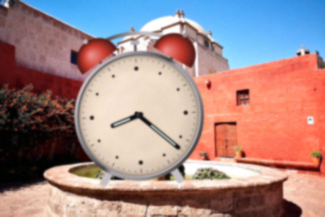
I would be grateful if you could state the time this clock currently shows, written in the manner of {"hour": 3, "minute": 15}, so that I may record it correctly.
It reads {"hour": 8, "minute": 22}
